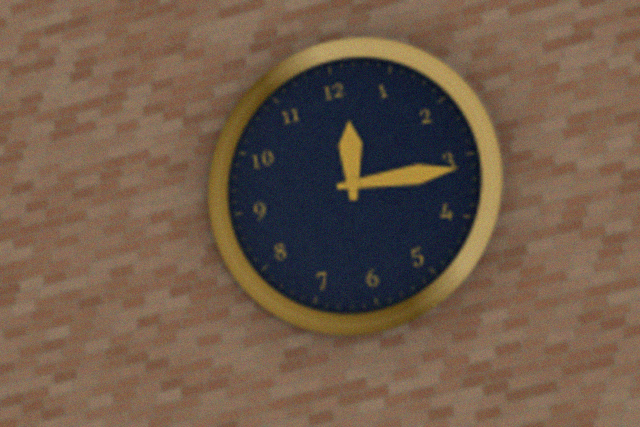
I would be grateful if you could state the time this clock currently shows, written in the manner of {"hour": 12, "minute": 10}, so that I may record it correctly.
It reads {"hour": 12, "minute": 16}
